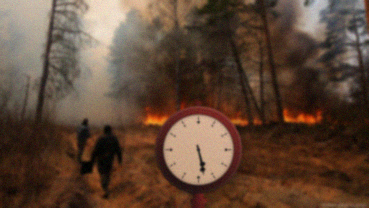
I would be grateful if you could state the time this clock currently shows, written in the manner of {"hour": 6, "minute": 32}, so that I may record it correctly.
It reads {"hour": 5, "minute": 28}
